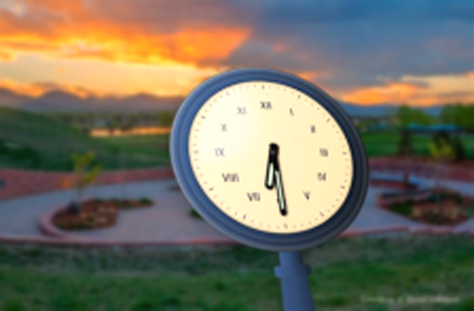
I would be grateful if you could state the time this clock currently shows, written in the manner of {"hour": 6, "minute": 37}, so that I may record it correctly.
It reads {"hour": 6, "minute": 30}
